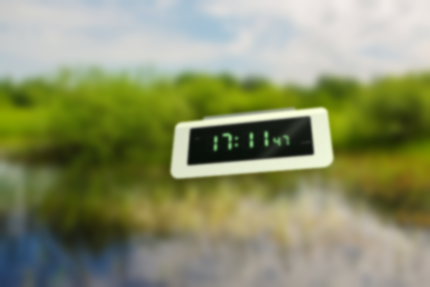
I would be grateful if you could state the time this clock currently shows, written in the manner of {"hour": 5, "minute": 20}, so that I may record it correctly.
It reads {"hour": 17, "minute": 11}
